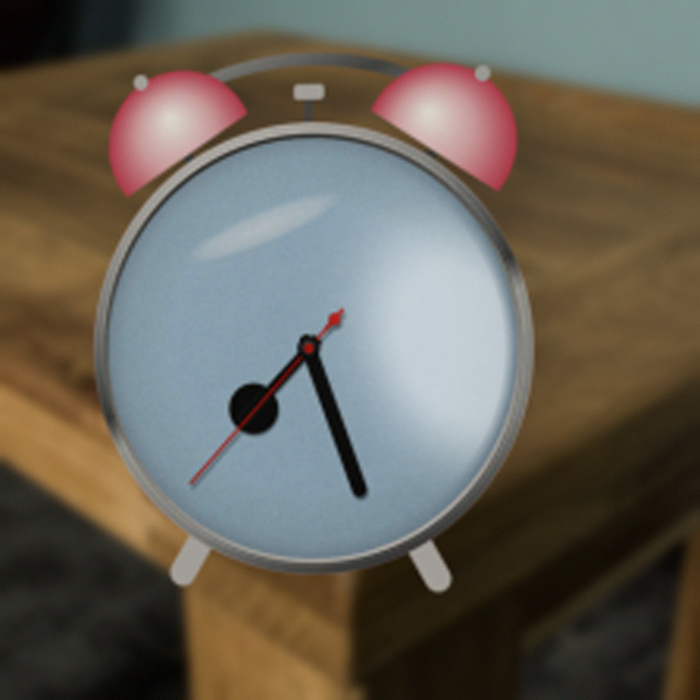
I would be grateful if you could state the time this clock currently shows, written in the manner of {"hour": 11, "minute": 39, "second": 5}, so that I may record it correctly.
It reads {"hour": 7, "minute": 26, "second": 37}
